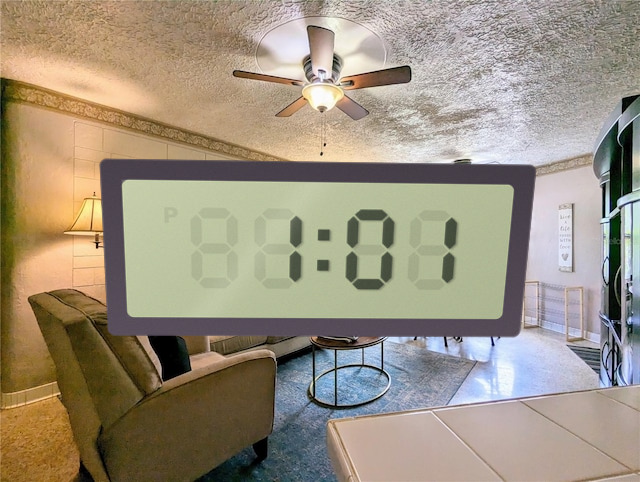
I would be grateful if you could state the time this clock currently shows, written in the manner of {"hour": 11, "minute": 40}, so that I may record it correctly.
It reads {"hour": 1, "minute": 1}
